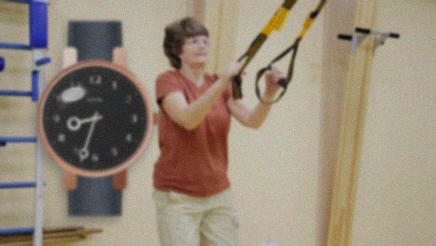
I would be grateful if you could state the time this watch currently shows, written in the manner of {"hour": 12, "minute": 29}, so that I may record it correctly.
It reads {"hour": 8, "minute": 33}
